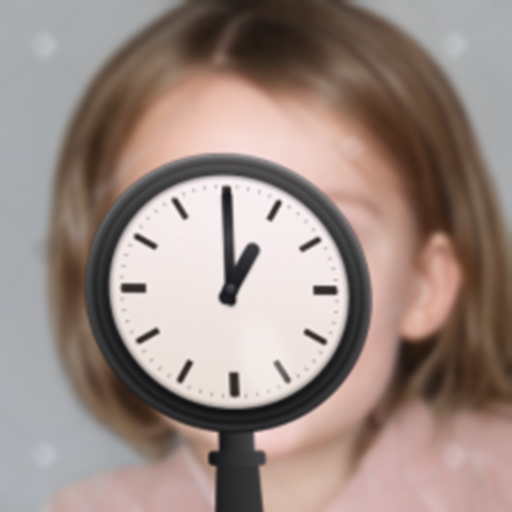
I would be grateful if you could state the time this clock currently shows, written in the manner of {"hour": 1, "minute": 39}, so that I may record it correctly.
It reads {"hour": 1, "minute": 0}
